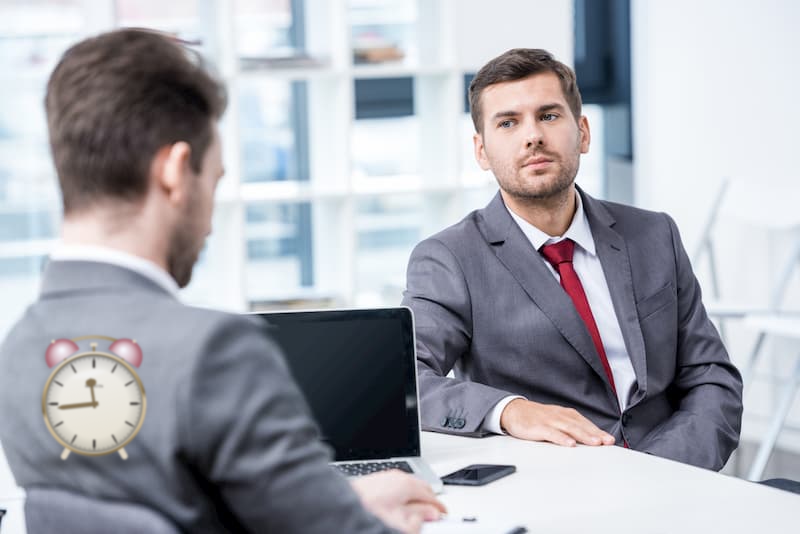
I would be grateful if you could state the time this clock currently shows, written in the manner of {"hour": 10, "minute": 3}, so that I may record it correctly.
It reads {"hour": 11, "minute": 44}
